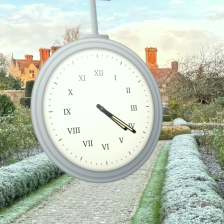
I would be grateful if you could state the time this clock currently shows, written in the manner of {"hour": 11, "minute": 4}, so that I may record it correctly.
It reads {"hour": 4, "minute": 21}
